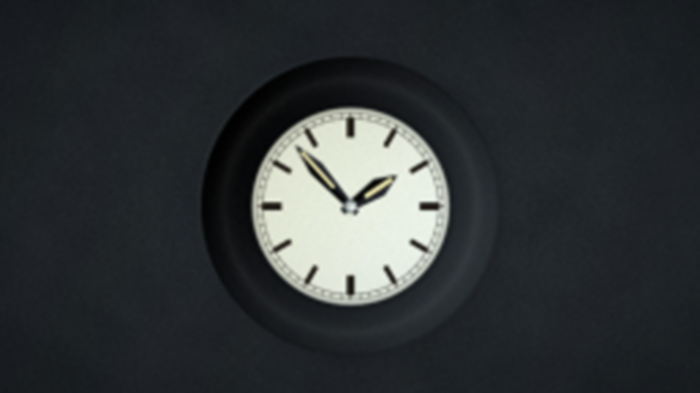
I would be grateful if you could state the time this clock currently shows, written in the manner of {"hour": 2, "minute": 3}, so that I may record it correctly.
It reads {"hour": 1, "minute": 53}
